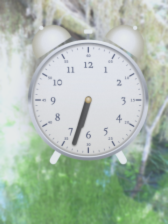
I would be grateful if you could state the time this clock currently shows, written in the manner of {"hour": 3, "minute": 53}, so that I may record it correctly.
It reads {"hour": 6, "minute": 33}
